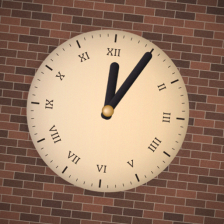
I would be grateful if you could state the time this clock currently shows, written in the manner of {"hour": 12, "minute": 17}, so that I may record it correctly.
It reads {"hour": 12, "minute": 5}
